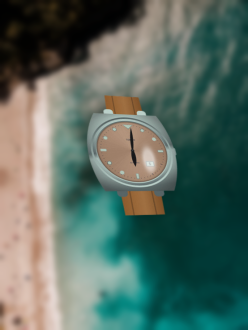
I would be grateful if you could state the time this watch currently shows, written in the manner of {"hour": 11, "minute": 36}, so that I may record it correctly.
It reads {"hour": 6, "minute": 1}
